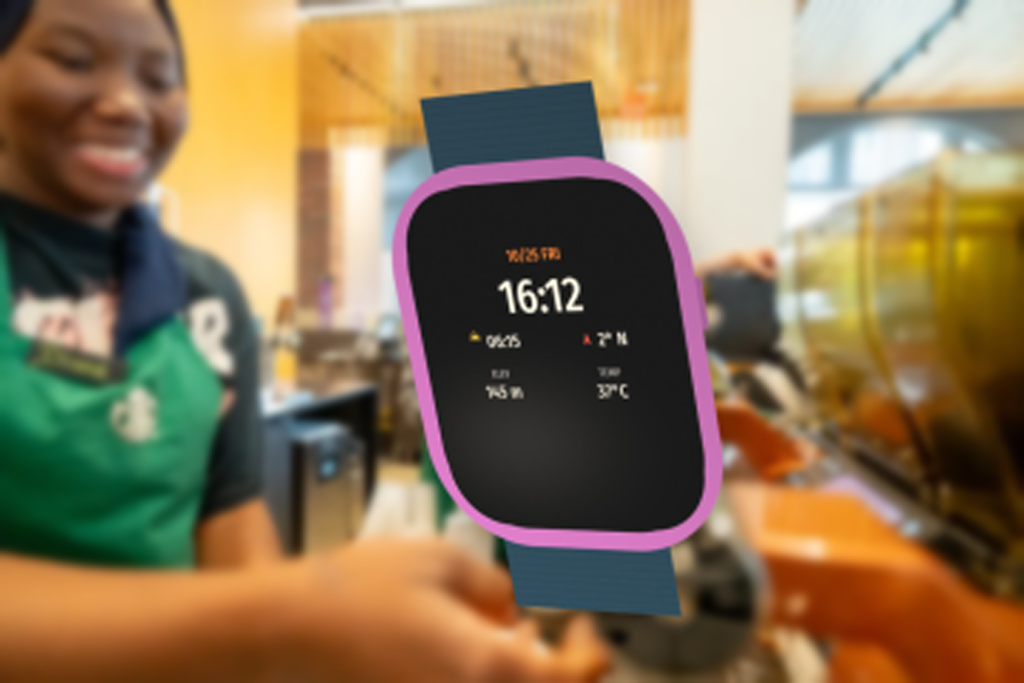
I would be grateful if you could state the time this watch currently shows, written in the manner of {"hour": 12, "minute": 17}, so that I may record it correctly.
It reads {"hour": 16, "minute": 12}
